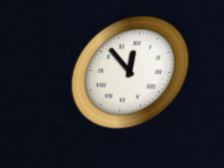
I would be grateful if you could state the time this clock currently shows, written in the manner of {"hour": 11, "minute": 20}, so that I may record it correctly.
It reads {"hour": 11, "minute": 52}
